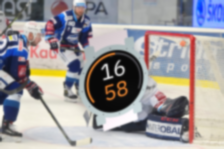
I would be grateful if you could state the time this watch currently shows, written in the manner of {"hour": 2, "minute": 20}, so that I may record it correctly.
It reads {"hour": 16, "minute": 58}
